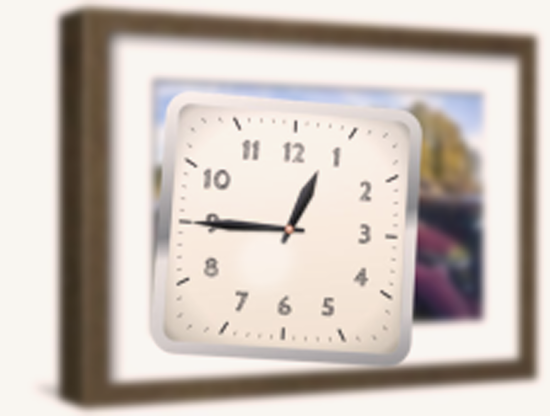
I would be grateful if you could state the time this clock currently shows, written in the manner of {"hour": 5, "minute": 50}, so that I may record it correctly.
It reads {"hour": 12, "minute": 45}
